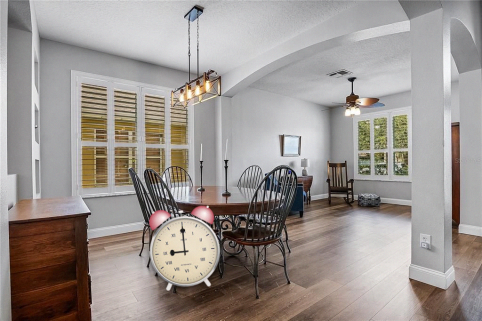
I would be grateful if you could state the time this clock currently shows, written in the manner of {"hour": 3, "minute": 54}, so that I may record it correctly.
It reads {"hour": 9, "minute": 0}
